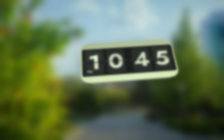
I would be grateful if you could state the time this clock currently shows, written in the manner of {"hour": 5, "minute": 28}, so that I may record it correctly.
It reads {"hour": 10, "minute": 45}
